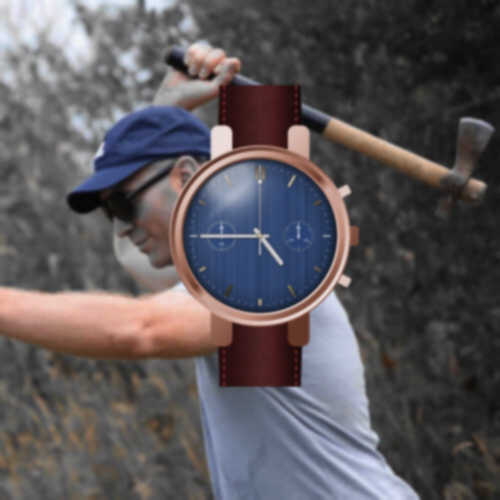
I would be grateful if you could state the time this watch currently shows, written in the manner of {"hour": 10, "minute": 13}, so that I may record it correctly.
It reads {"hour": 4, "minute": 45}
